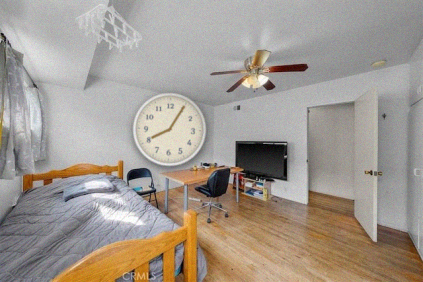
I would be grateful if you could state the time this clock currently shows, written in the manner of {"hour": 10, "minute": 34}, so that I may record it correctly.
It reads {"hour": 8, "minute": 5}
